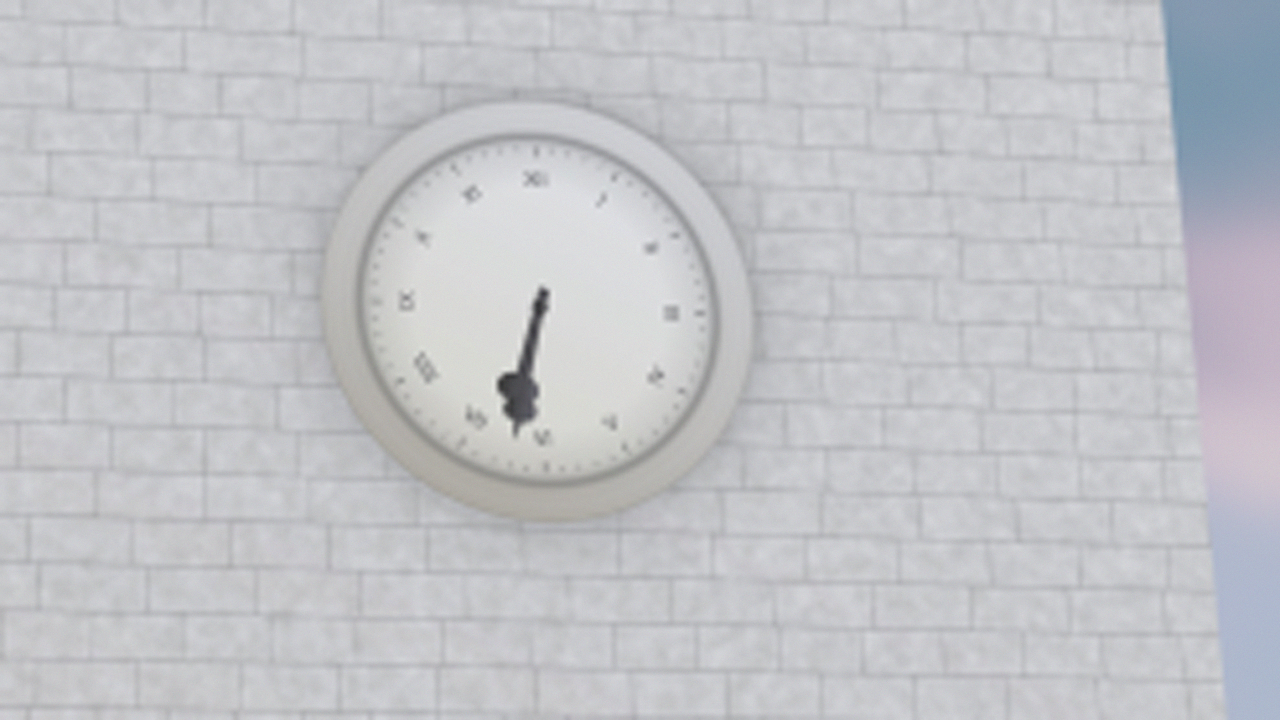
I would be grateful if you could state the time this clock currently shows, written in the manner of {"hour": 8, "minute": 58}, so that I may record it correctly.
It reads {"hour": 6, "minute": 32}
